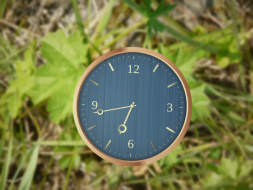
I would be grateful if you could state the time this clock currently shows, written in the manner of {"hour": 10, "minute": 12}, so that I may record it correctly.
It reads {"hour": 6, "minute": 43}
